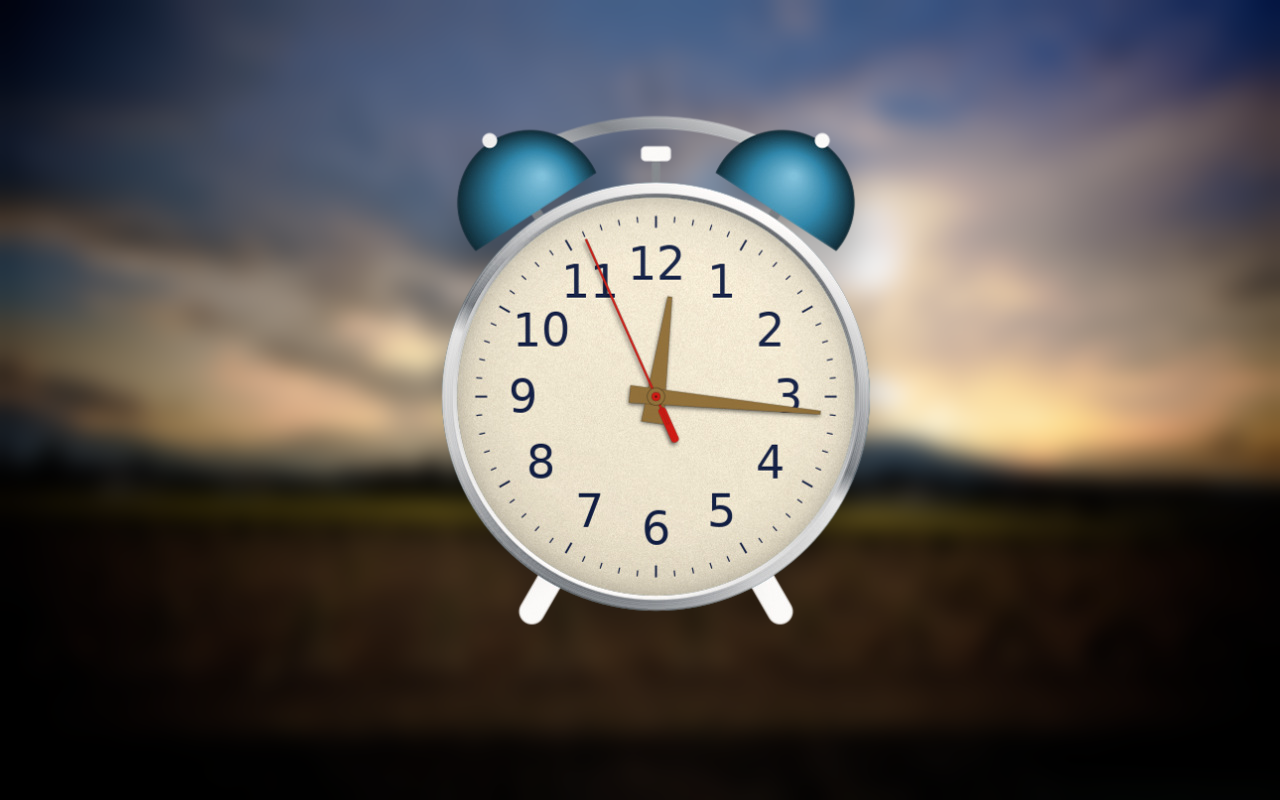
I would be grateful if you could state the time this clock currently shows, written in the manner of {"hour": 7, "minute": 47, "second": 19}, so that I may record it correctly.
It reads {"hour": 12, "minute": 15, "second": 56}
